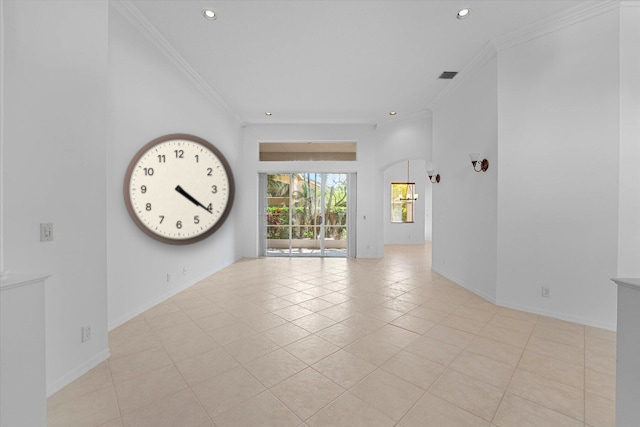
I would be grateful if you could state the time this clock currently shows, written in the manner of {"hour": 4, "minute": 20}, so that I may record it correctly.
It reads {"hour": 4, "minute": 21}
